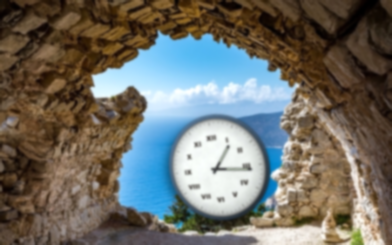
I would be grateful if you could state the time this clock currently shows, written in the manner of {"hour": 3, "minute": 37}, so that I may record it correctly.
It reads {"hour": 1, "minute": 16}
